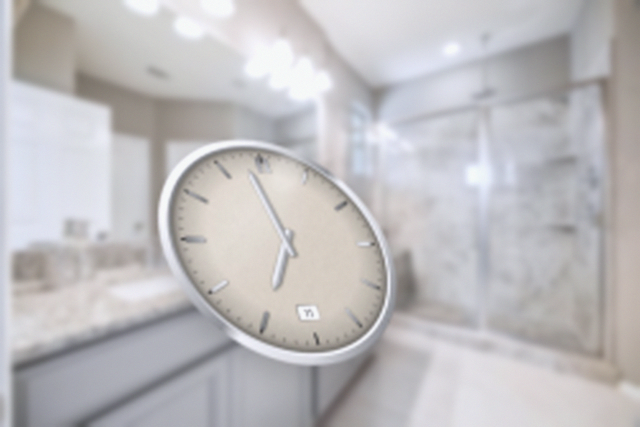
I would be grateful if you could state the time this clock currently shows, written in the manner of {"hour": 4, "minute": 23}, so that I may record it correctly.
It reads {"hour": 6, "minute": 58}
